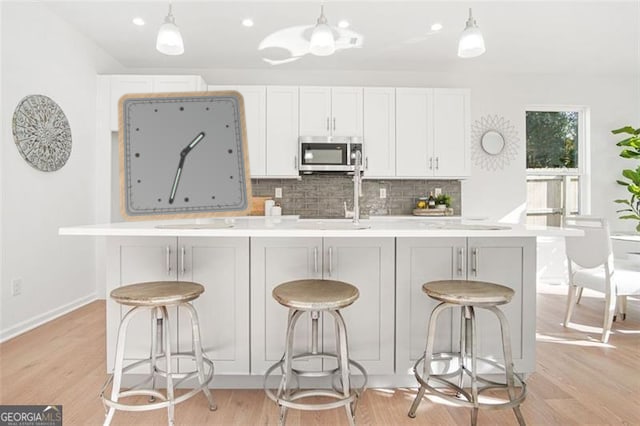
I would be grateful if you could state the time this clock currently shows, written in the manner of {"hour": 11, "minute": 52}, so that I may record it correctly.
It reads {"hour": 1, "minute": 33}
